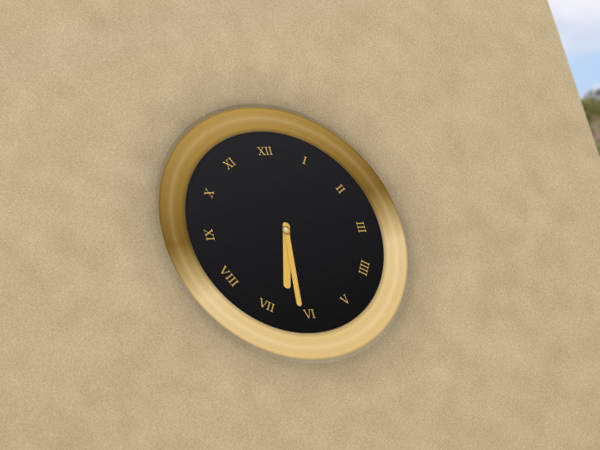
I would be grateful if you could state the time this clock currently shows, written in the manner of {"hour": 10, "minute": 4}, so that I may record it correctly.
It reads {"hour": 6, "minute": 31}
